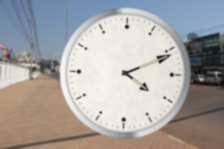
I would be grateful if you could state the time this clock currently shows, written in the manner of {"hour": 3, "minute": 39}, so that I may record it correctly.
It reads {"hour": 4, "minute": 11}
